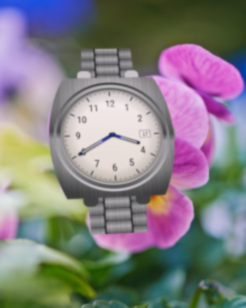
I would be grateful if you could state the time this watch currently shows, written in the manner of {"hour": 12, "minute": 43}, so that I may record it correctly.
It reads {"hour": 3, "minute": 40}
